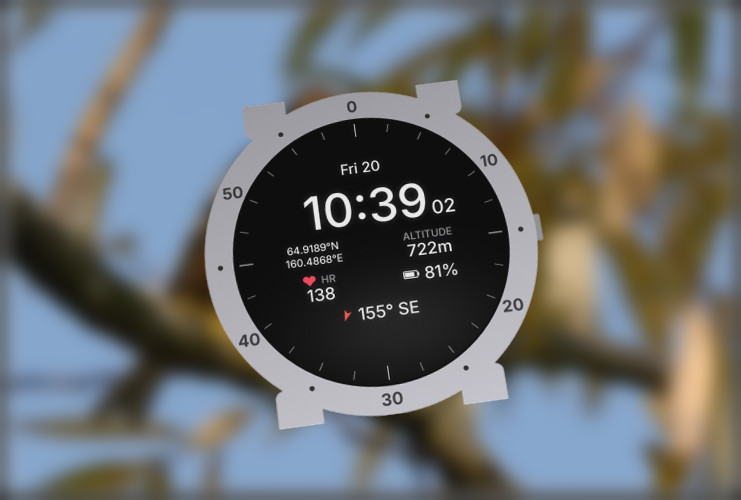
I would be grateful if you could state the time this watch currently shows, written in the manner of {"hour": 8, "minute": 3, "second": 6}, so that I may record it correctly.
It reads {"hour": 10, "minute": 39, "second": 2}
